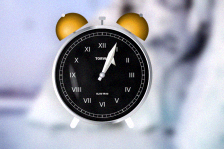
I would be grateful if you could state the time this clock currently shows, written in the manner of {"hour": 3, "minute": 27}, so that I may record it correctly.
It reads {"hour": 1, "minute": 4}
